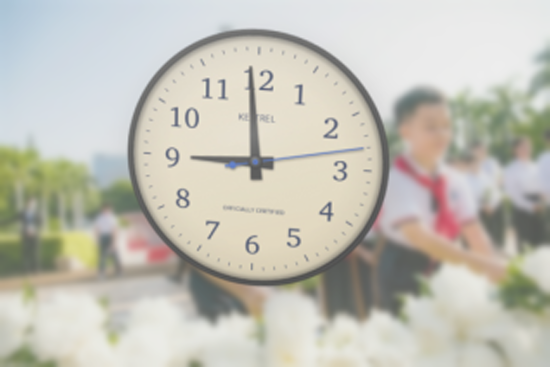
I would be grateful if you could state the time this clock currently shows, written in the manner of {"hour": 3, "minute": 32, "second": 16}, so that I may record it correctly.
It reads {"hour": 8, "minute": 59, "second": 13}
